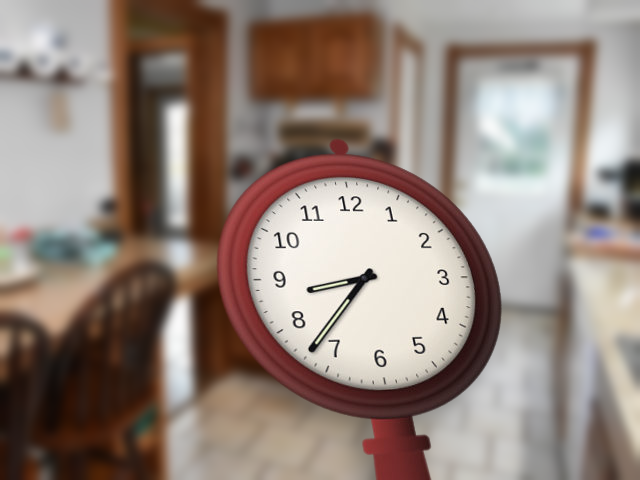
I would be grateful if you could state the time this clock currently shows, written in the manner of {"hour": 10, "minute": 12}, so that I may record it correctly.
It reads {"hour": 8, "minute": 37}
